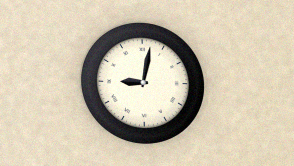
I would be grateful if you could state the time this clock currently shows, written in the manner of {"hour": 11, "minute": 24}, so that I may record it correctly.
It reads {"hour": 9, "minute": 2}
